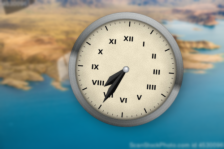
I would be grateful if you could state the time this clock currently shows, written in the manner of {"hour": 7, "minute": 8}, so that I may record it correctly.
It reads {"hour": 7, "minute": 35}
